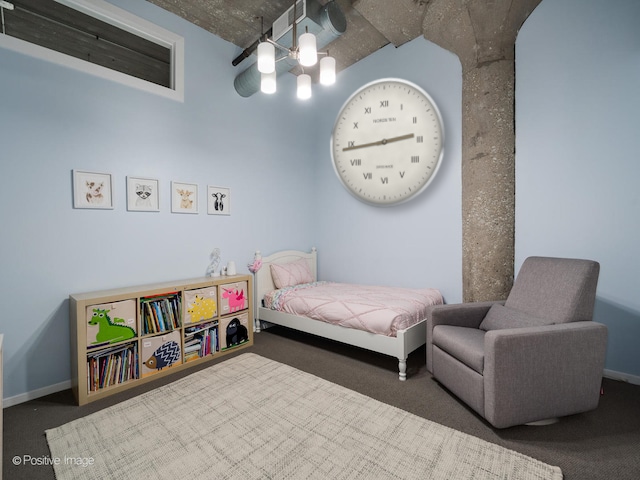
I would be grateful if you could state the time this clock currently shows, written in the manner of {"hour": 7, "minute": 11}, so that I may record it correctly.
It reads {"hour": 2, "minute": 44}
